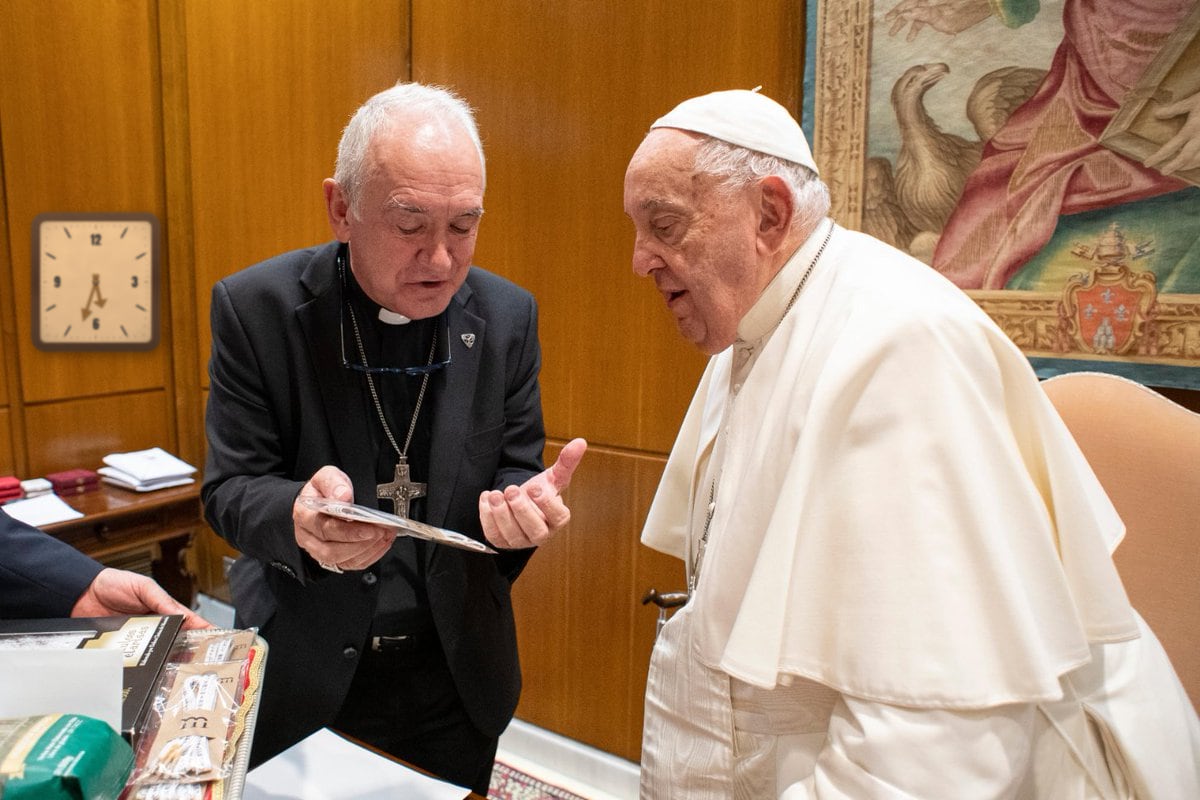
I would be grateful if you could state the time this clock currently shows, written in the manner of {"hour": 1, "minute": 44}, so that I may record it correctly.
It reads {"hour": 5, "minute": 33}
